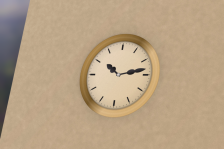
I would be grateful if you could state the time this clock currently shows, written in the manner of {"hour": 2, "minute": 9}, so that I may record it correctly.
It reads {"hour": 10, "minute": 13}
